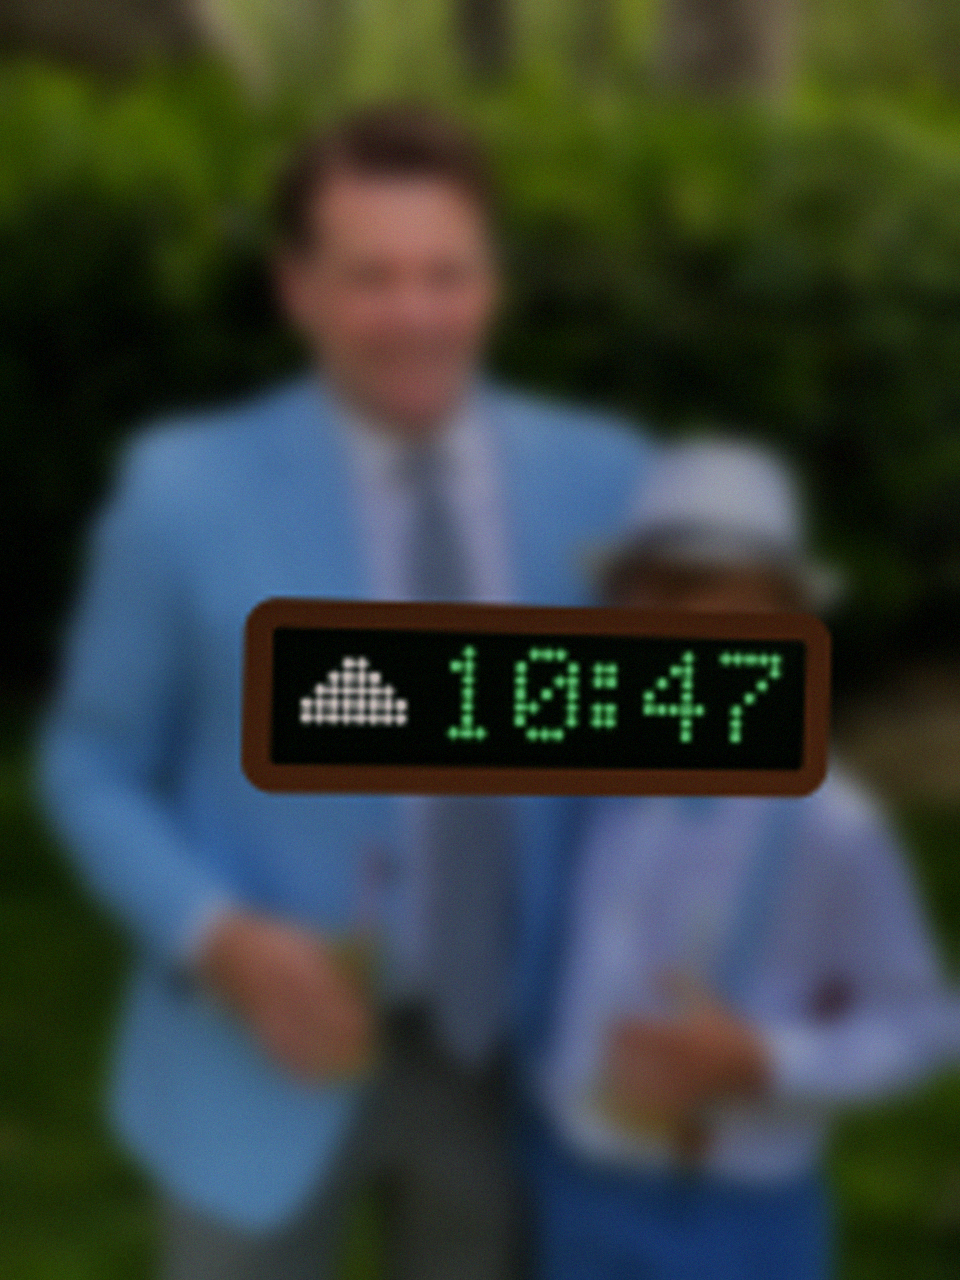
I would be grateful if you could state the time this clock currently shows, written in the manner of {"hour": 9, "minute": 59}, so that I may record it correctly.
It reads {"hour": 10, "minute": 47}
